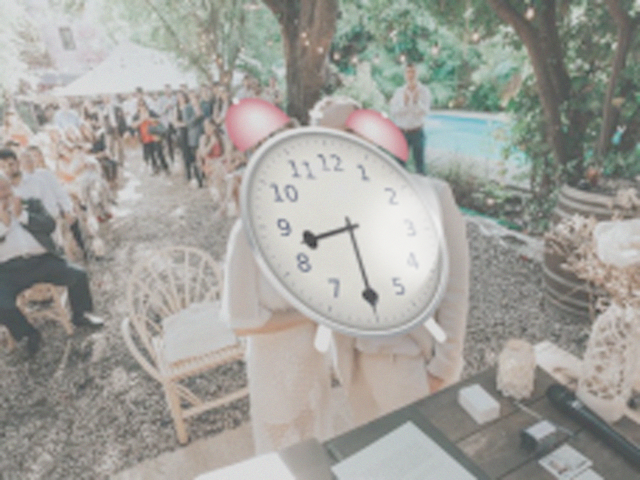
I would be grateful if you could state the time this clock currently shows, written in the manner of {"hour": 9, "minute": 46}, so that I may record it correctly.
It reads {"hour": 8, "minute": 30}
